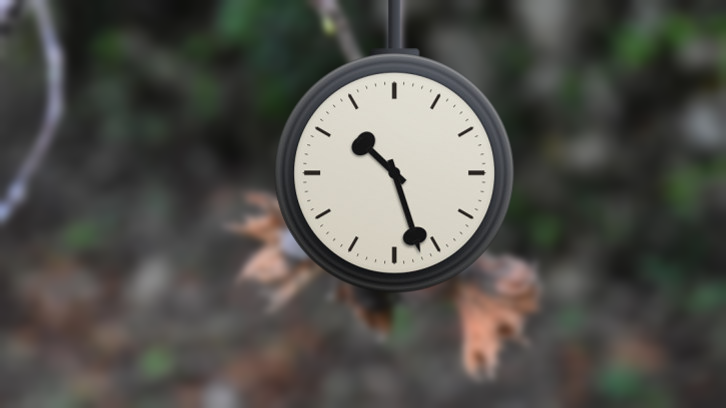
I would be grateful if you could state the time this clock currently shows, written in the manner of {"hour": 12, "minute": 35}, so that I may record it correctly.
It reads {"hour": 10, "minute": 27}
